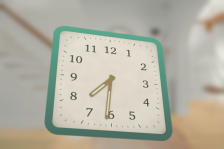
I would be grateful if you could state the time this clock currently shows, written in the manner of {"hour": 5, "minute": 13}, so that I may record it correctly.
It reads {"hour": 7, "minute": 31}
